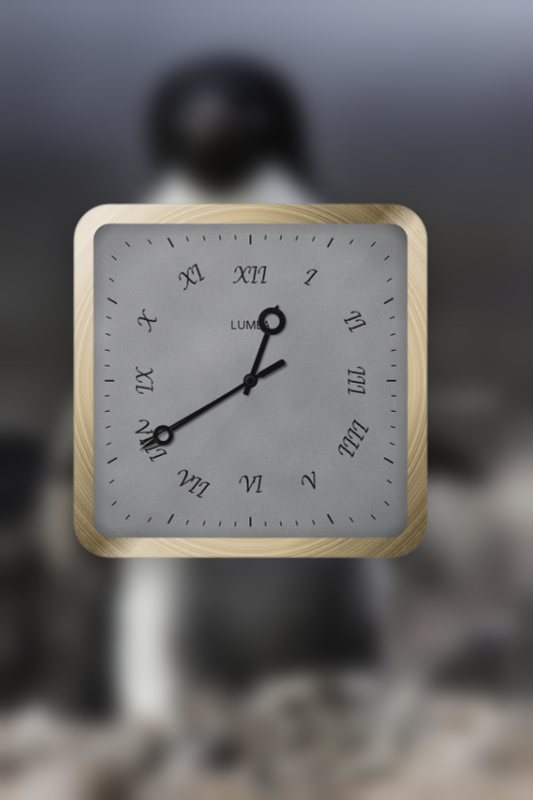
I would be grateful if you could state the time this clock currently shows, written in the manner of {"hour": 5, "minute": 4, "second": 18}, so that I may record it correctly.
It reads {"hour": 12, "minute": 39, "second": 40}
